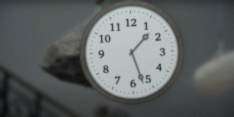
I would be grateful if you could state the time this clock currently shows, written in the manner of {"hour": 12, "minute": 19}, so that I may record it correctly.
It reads {"hour": 1, "minute": 27}
